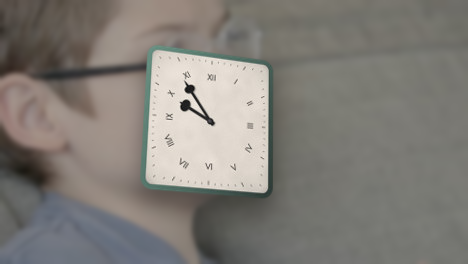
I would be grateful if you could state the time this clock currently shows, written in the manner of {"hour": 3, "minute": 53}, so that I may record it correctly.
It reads {"hour": 9, "minute": 54}
